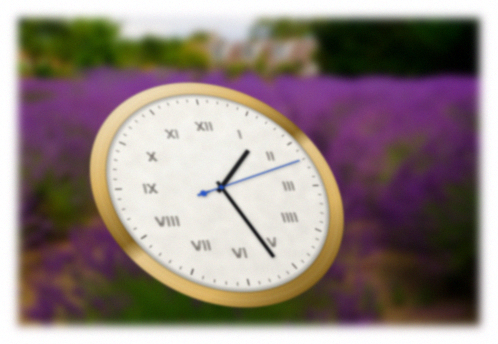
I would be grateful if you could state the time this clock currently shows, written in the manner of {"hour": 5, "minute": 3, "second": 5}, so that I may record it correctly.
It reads {"hour": 1, "minute": 26, "second": 12}
